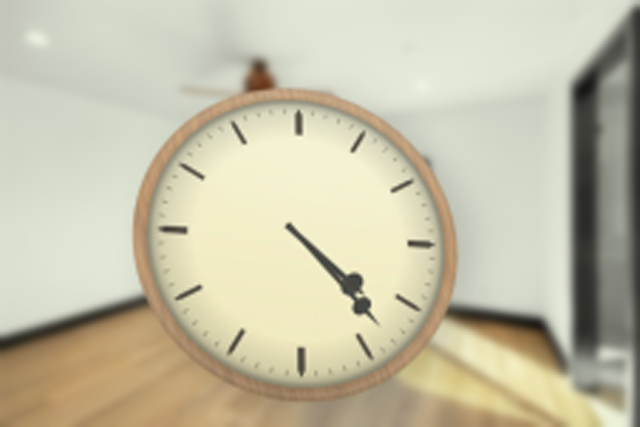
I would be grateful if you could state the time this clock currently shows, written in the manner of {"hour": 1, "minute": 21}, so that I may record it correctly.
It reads {"hour": 4, "minute": 23}
